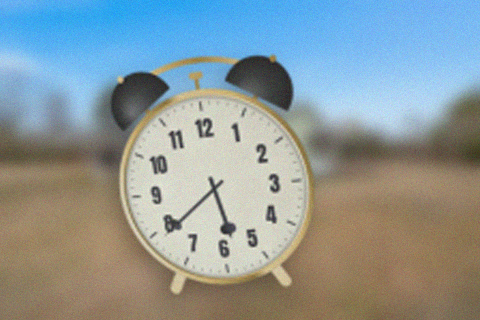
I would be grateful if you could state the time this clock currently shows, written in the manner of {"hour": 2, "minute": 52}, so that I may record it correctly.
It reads {"hour": 5, "minute": 39}
